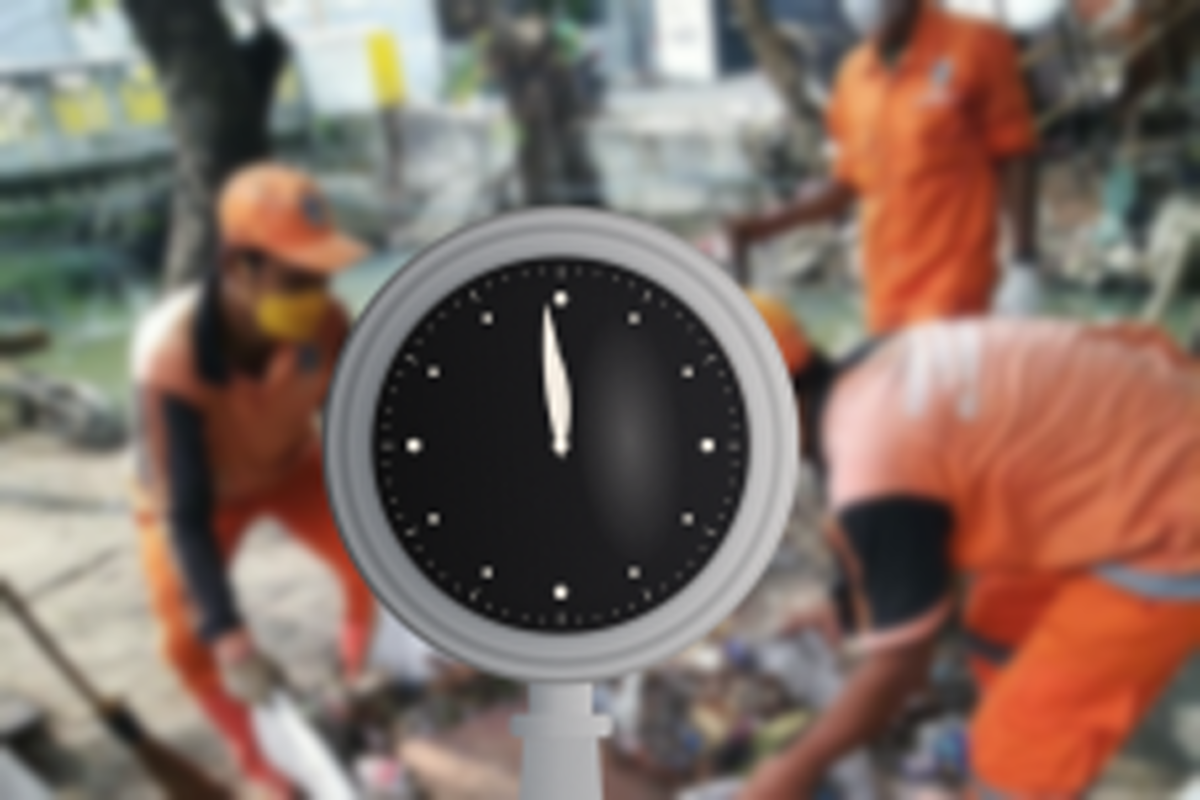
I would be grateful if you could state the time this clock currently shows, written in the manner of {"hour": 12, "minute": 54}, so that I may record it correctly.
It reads {"hour": 11, "minute": 59}
